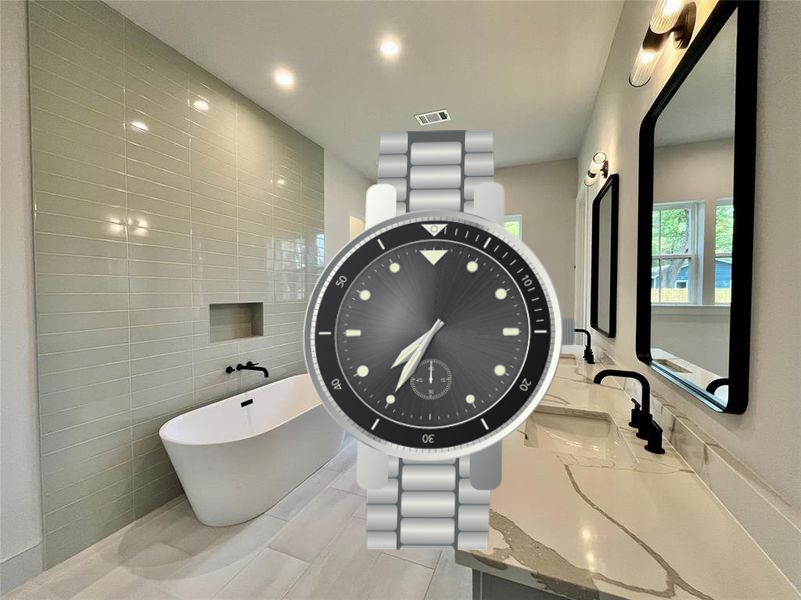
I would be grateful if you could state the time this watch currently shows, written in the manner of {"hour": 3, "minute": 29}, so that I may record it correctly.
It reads {"hour": 7, "minute": 35}
